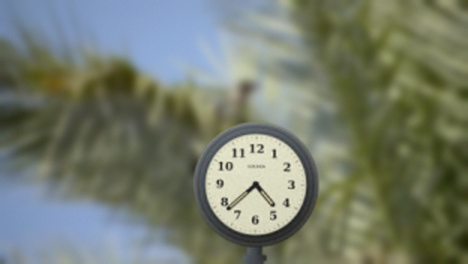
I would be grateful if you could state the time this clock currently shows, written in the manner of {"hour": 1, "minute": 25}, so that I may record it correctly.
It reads {"hour": 4, "minute": 38}
